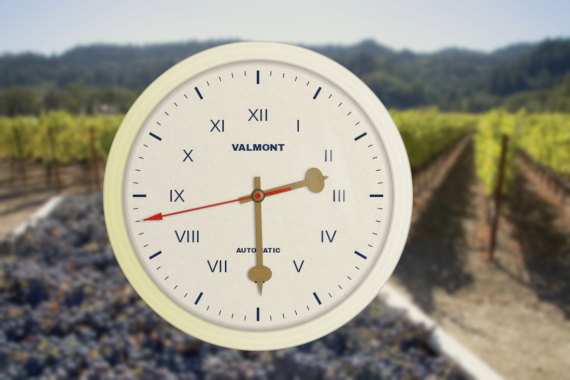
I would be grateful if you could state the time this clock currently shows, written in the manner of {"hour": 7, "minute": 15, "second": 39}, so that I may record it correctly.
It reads {"hour": 2, "minute": 29, "second": 43}
